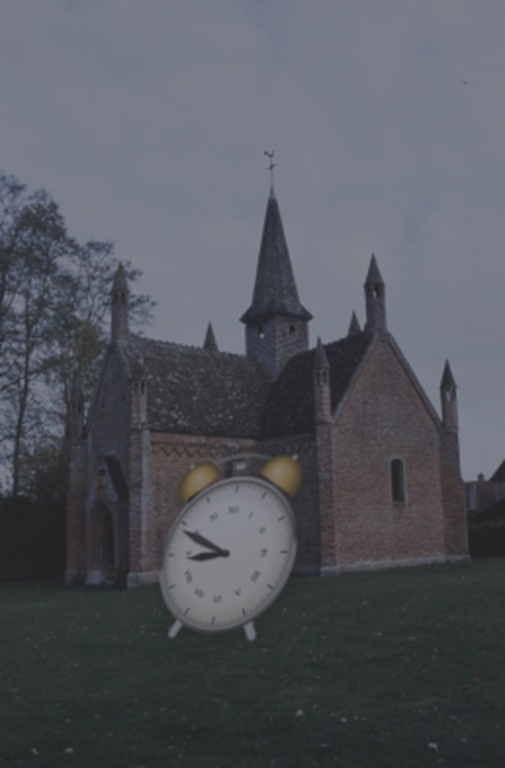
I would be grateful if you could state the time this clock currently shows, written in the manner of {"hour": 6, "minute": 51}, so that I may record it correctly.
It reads {"hour": 8, "minute": 49}
